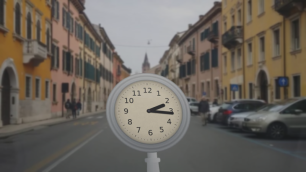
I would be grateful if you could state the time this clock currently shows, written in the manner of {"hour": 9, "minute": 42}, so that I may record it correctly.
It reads {"hour": 2, "minute": 16}
